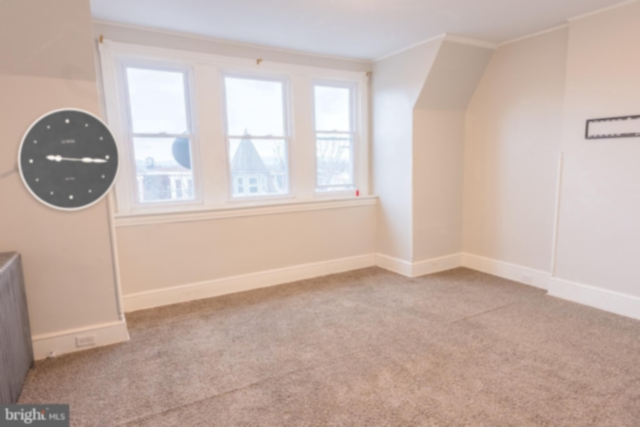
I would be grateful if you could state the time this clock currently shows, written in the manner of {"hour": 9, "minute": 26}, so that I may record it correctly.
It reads {"hour": 9, "minute": 16}
